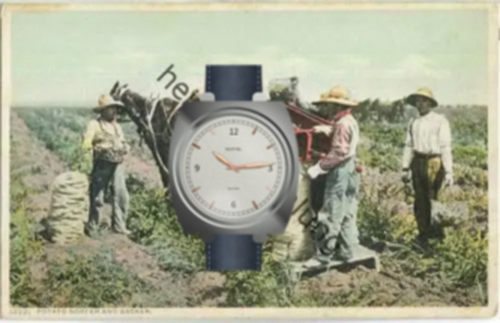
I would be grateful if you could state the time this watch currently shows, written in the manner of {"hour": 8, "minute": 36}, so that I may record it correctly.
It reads {"hour": 10, "minute": 14}
